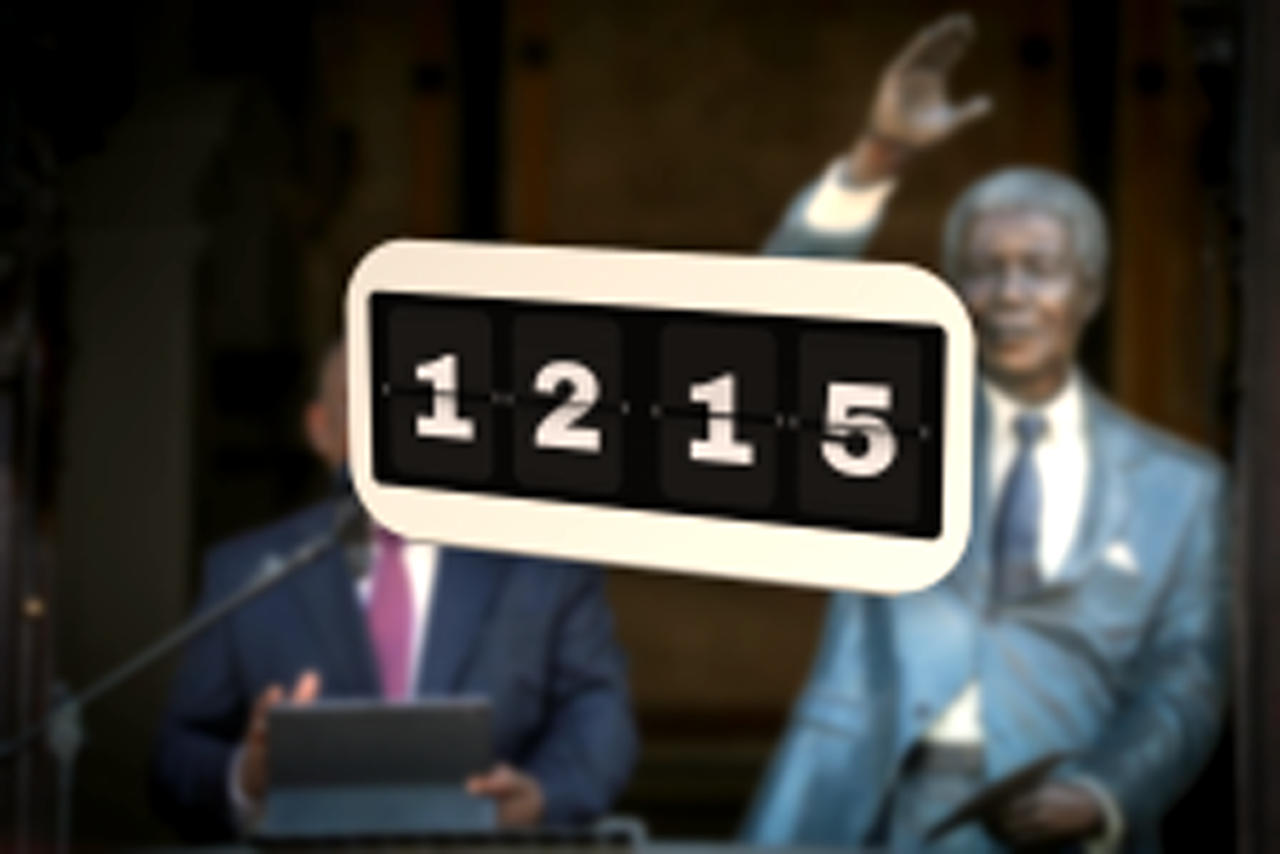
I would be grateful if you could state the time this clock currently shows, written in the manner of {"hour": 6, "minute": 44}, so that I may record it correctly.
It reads {"hour": 12, "minute": 15}
